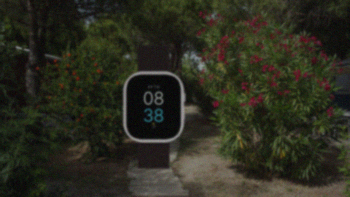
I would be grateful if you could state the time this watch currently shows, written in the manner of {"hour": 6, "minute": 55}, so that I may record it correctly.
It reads {"hour": 8, "minute": 38}
